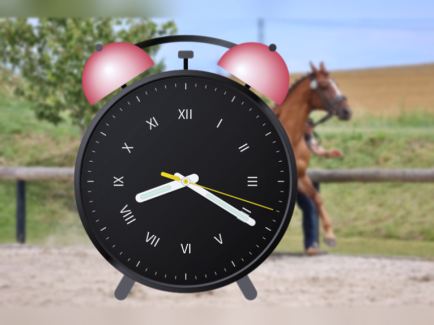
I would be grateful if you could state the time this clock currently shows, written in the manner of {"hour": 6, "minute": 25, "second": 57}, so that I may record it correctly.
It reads {"hour": 8, "minute": 20, "second": 18}
